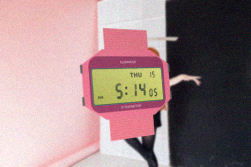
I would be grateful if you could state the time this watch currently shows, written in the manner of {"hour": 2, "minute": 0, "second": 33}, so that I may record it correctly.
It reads {"hour": 5, "minute": 14, "second": 5}
